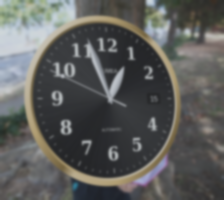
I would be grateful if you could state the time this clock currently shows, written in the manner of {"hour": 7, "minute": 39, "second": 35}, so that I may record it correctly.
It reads {"hour": 12, "minute": 56, "second": 49}
